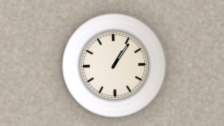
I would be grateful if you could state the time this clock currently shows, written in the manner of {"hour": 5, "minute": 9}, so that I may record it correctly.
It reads {"hour": 1, "minute": 6}
